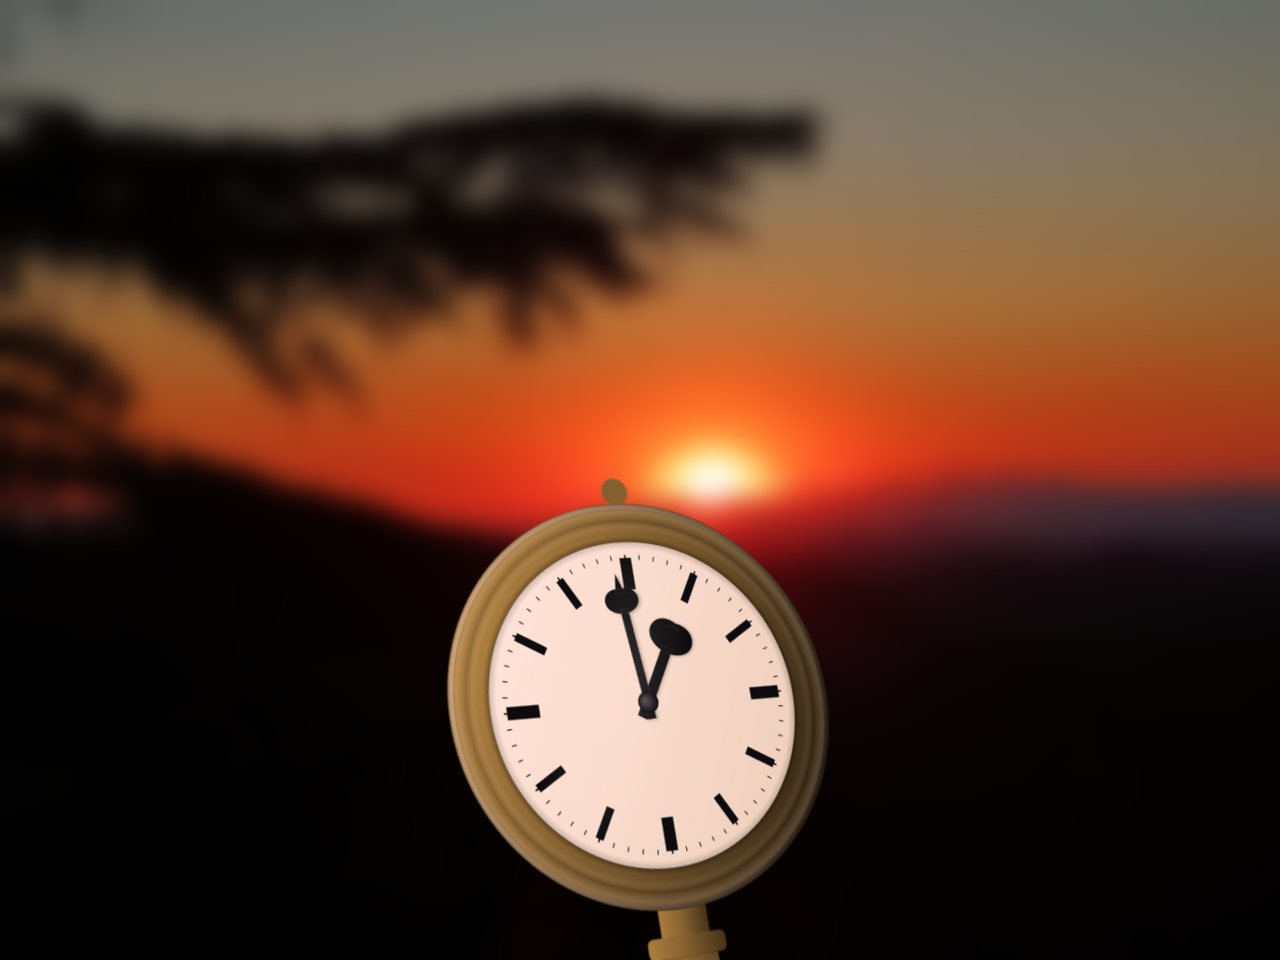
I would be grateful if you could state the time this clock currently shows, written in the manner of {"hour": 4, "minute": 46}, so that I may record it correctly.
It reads {"hour": 12, "minute": 59}
